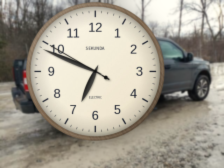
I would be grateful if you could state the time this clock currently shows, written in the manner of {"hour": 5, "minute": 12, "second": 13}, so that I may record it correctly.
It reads {"hour": 6, "minute": 48, "second": 50}
